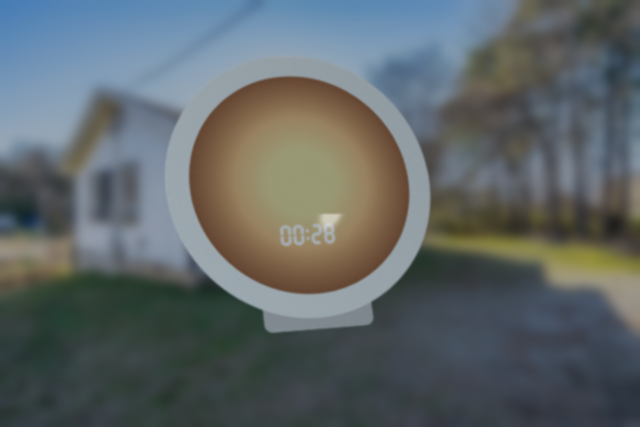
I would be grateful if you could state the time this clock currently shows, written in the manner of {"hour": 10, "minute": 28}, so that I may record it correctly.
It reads {"hour": 0, "minute": 28}
